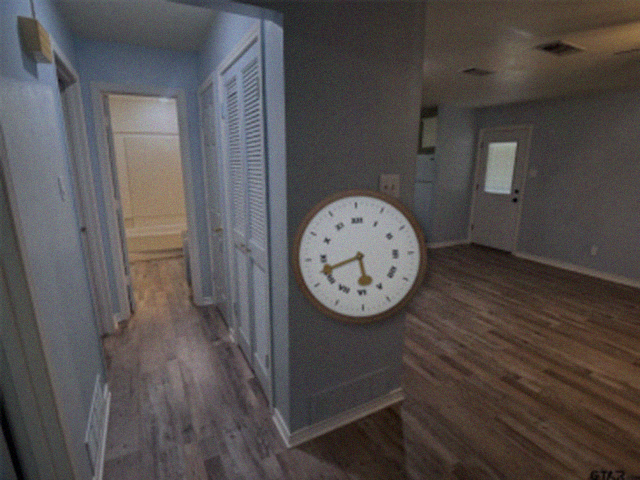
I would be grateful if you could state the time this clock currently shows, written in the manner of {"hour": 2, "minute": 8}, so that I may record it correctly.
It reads {"hour": 5, "minute": 42}
